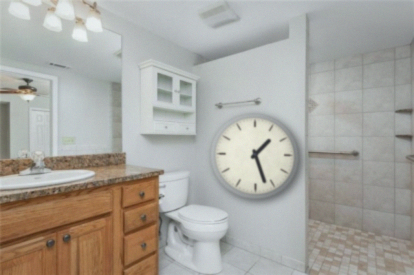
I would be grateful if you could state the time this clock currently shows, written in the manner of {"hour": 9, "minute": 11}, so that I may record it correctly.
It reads {"hour": 1, "minute": 27}
